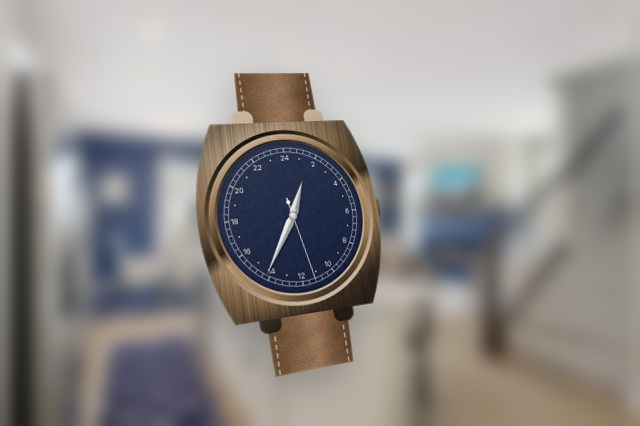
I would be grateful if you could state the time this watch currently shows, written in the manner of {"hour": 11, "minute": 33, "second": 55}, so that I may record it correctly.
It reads {"hour": 1, "minute": 35, "second": 28}
